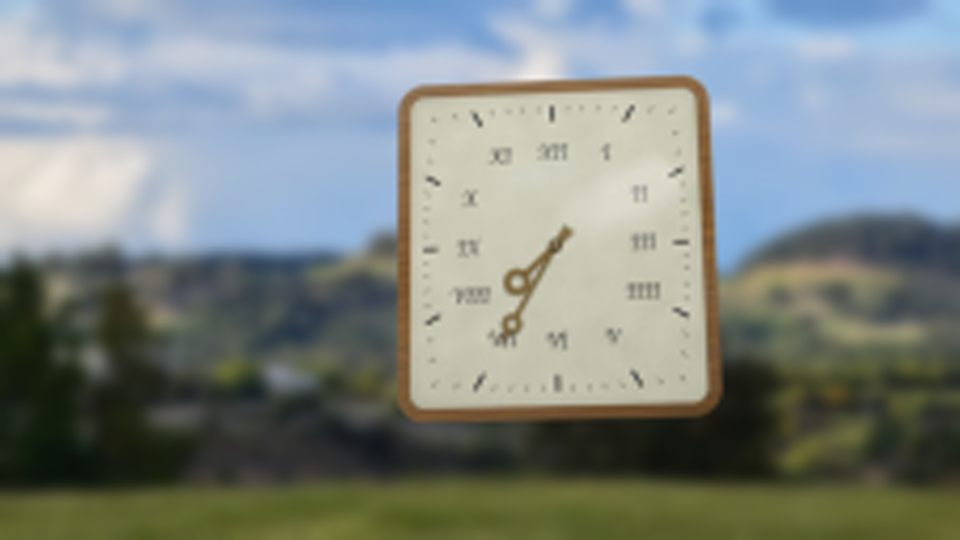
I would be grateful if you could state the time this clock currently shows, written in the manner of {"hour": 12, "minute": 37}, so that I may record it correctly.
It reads {"hour": 7, "minute": 35}
